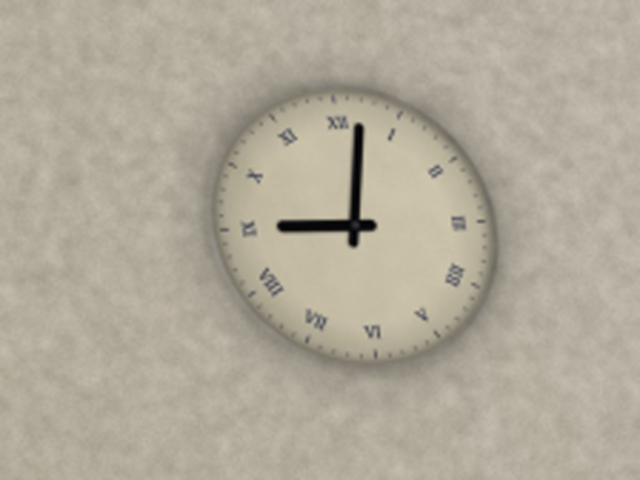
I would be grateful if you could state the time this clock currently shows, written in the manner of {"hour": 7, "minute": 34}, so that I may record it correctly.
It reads {"hour": 9, "minute": 2}
